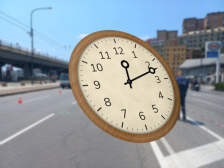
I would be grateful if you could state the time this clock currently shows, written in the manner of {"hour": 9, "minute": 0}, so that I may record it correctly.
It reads {"hour": 12, "minute": 12}
